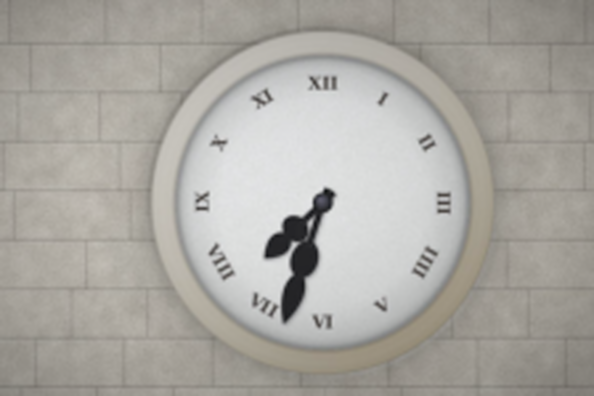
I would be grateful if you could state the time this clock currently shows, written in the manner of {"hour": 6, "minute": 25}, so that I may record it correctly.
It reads {"hour": 7, "minute": 33}
